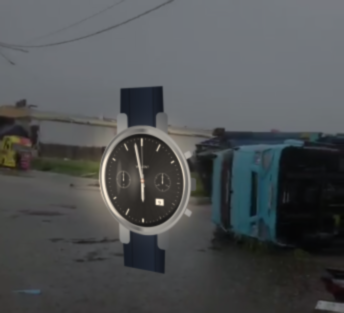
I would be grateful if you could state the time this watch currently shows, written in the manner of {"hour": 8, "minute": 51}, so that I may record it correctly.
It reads {"hour": 5, "minute": 58}
